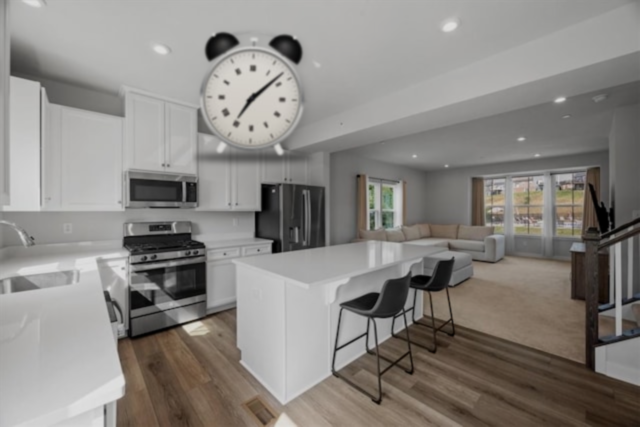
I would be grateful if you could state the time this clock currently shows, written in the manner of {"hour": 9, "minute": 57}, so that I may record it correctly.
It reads {"hour": 7, "minute": 8}
